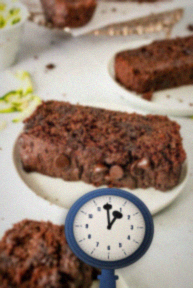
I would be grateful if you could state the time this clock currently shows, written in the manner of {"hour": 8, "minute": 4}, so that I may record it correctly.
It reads {"hour": 12, "minute": 59}
